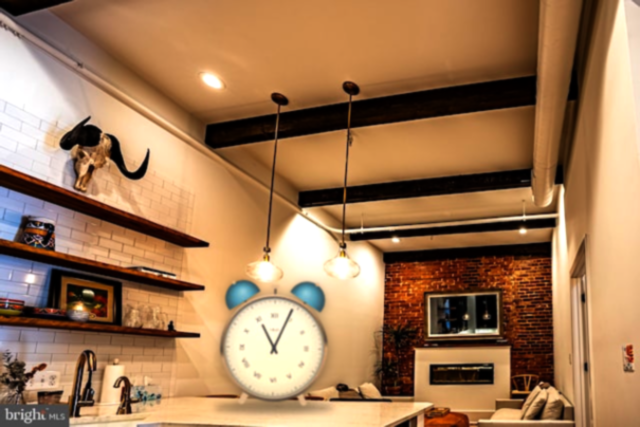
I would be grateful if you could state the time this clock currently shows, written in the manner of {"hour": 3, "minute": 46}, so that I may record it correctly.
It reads {"hour": 11, "minute": 4}
